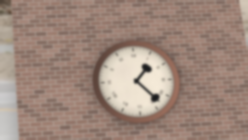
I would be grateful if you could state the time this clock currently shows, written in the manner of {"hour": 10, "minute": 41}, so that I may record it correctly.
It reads {"hour": 1, "minute": 23}
